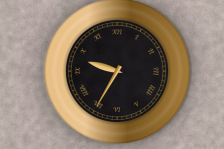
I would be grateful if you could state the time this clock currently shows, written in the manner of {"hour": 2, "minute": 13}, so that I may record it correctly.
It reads {"hour": 9, "minute": 35}
